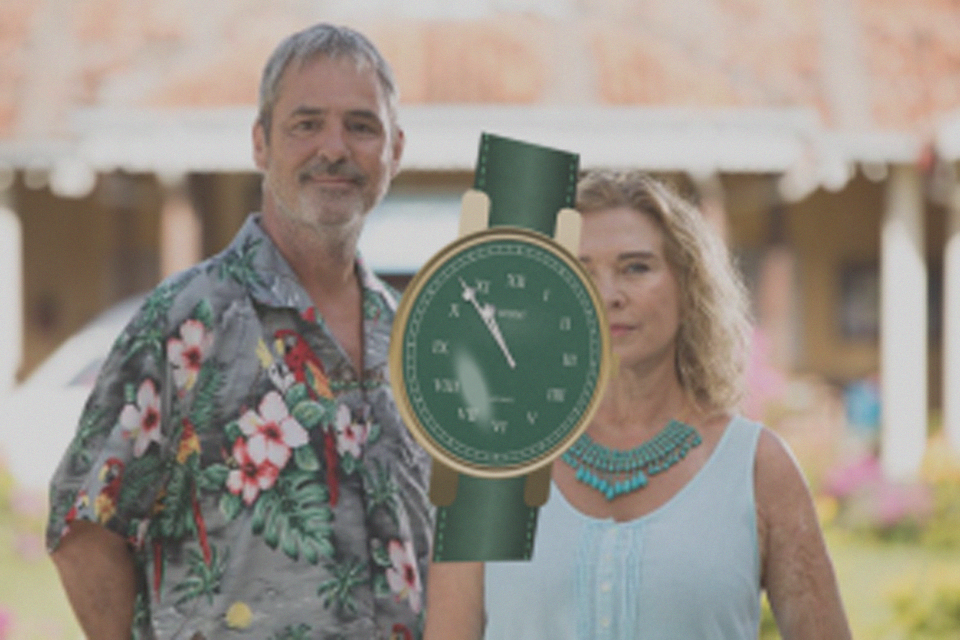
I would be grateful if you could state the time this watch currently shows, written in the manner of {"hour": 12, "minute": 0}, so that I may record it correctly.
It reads {"hour": 10, "minute": 53}
